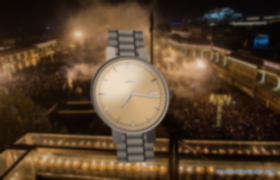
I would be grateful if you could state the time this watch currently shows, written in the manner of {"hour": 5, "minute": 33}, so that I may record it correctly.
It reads {"hour": 7, "minute": 16}
